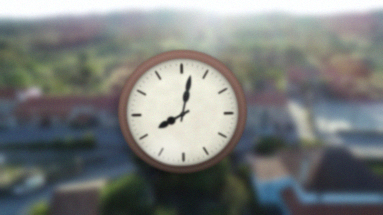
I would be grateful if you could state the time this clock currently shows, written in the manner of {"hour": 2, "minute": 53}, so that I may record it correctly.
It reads {"hour": 8, "minute": 2}
